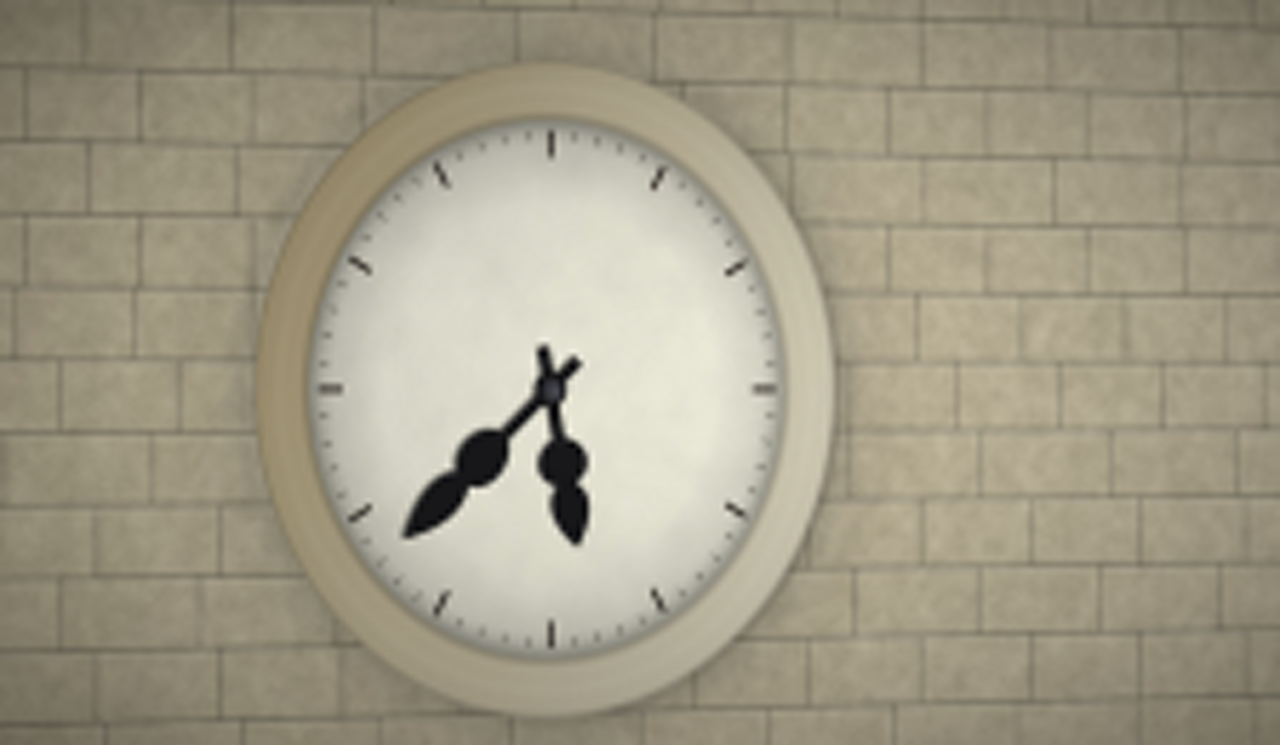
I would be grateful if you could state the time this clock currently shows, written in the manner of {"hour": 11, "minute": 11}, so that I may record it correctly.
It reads {"hour": 5, "minute": 38}
